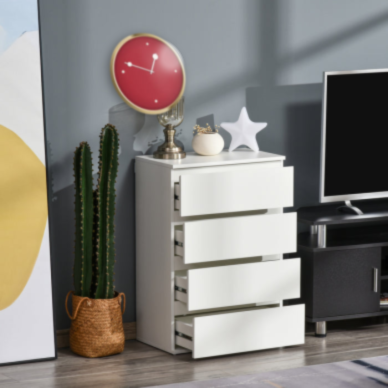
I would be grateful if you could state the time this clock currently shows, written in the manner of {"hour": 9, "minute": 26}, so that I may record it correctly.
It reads {"hour": 12, "minute": 48}
